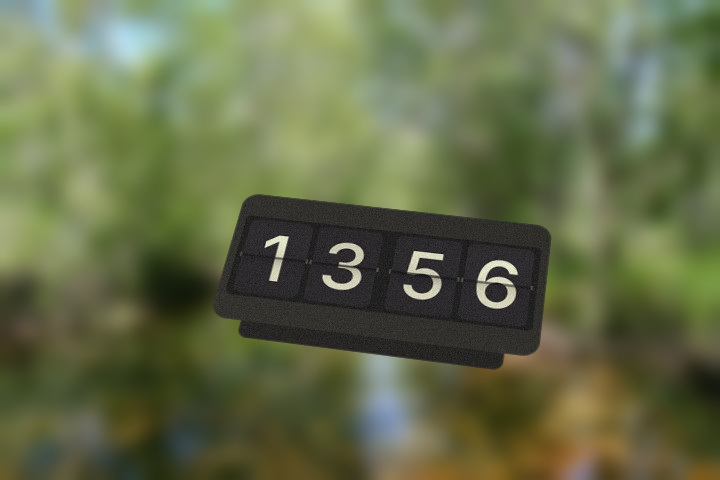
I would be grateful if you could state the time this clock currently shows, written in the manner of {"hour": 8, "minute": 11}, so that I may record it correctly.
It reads {"hour": 13, "minute": 56}
